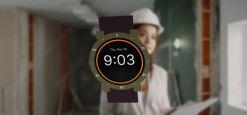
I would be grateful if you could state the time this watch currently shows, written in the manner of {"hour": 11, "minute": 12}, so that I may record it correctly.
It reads {"hour": 9, "minute": 3}
